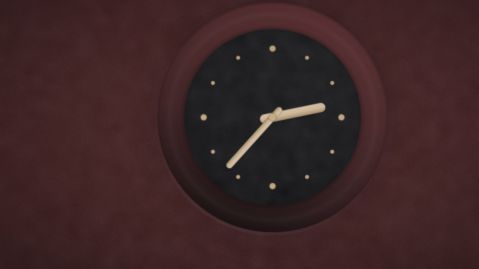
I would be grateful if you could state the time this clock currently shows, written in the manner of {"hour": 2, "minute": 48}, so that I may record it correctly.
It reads {"hour": 2, "minute": 37}
